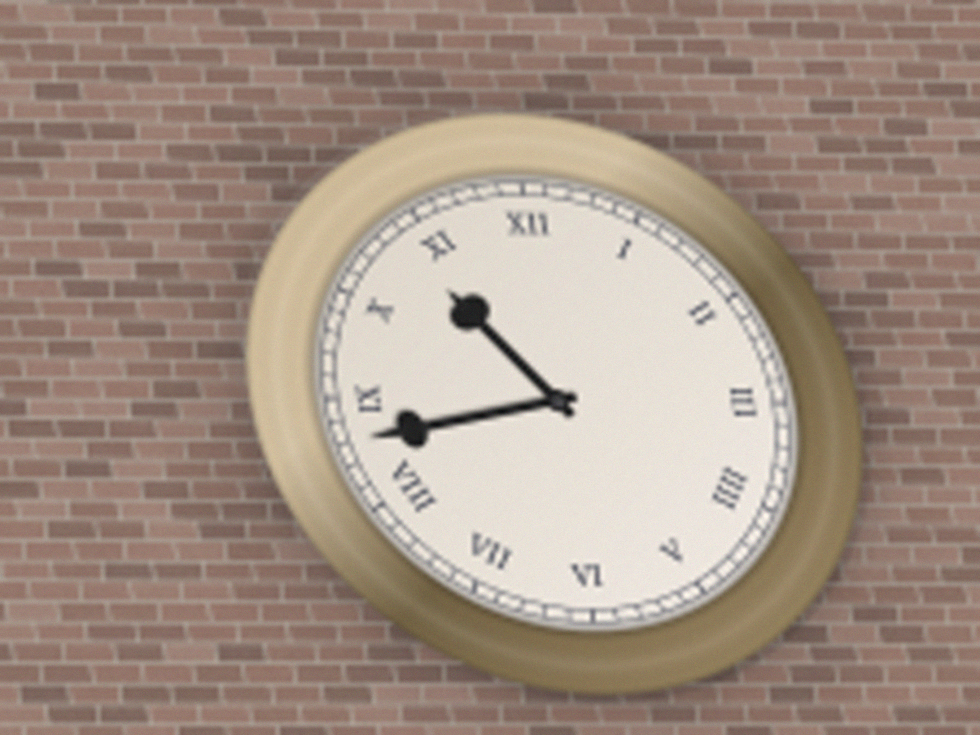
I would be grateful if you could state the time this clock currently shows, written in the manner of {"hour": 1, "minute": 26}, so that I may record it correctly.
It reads {"hour": 10, "minute": 43}
